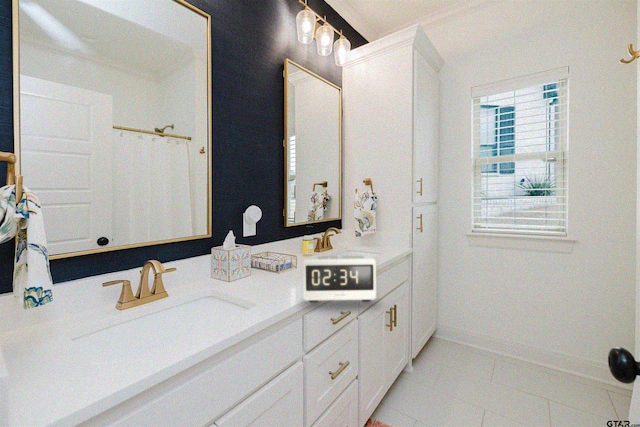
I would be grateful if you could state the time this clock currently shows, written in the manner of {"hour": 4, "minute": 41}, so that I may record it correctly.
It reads {"hour": 2, "minute": 34}
